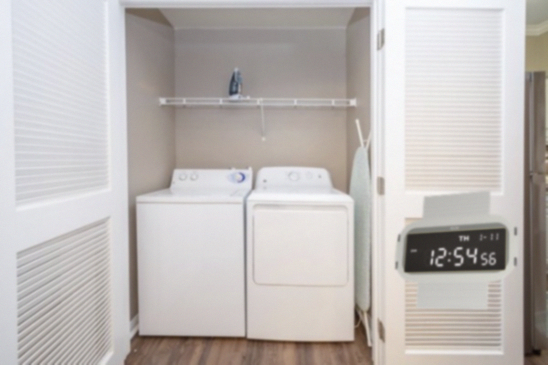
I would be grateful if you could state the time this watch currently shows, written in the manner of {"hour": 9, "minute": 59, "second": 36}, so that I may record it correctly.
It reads {"hour": 12, "minute": 54, "second": 56}
